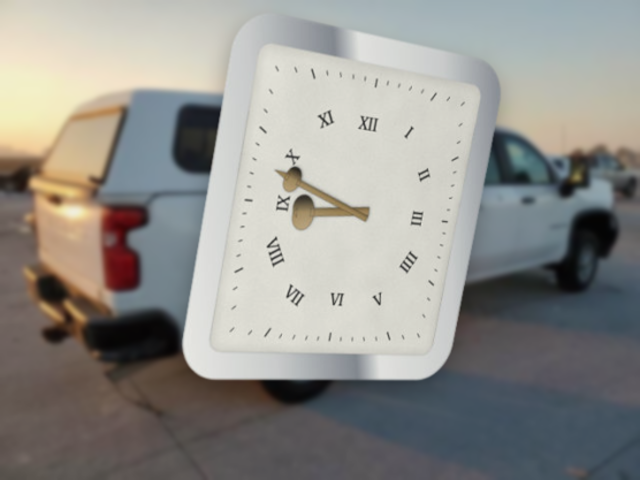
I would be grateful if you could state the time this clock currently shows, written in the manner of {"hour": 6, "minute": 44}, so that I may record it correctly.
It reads {"hour": 8, "minute": 48}
